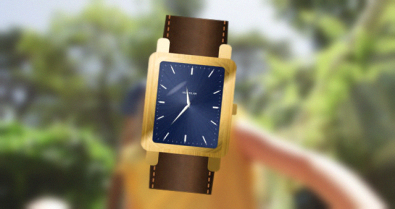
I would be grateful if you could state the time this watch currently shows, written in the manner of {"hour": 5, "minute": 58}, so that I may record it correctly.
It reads {"hour": 11, "minute": 36}
